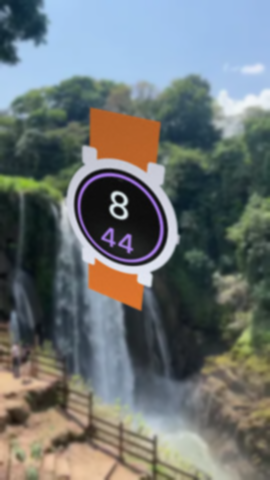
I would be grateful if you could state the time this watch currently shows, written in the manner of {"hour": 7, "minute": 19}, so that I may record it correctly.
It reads {"hour": 8, "minute": 44}
